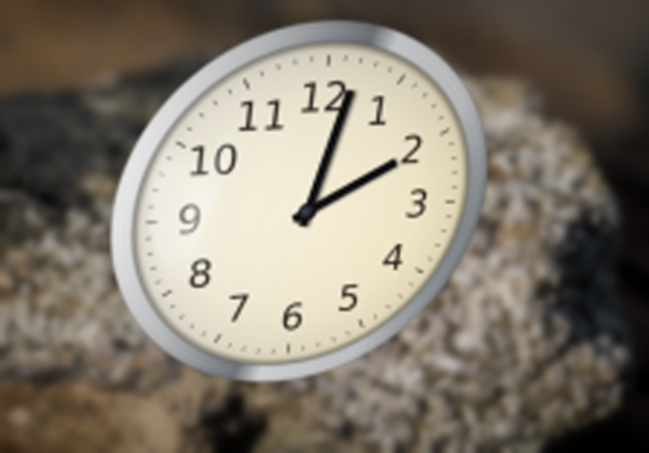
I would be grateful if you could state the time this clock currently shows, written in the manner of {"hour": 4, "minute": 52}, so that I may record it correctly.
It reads {"hour": 2, "minute": 2}
